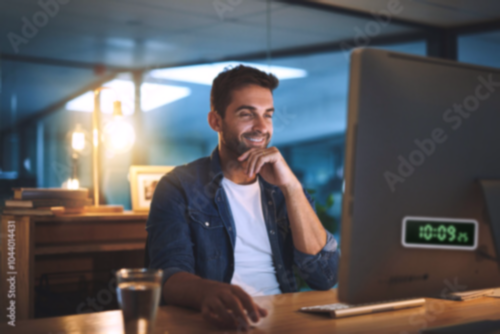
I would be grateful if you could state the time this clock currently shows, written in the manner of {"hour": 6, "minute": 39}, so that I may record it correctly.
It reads {"hour": 10, "minute": 9}
